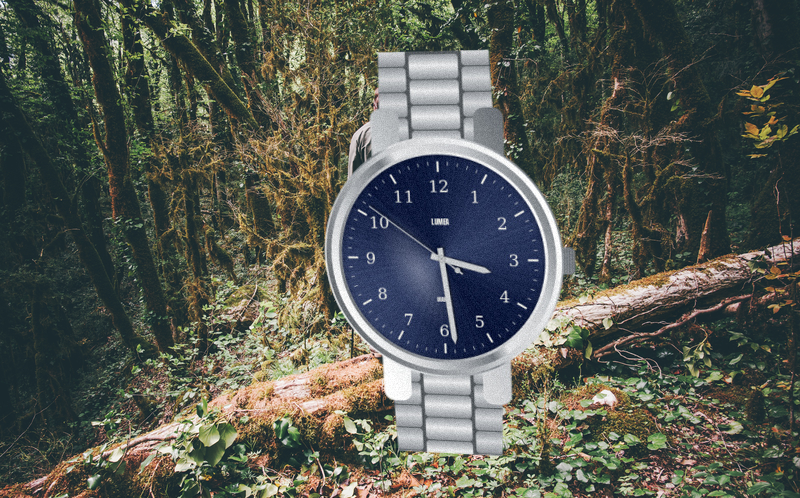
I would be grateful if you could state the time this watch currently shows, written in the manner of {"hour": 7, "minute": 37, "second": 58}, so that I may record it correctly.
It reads {"hour": 3, "minute": 28, "second": 51}
